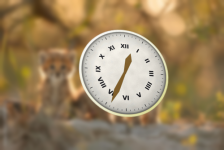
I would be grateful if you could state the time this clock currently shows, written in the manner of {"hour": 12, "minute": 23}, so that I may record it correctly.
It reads {"hour": 12, "minute": 34}
